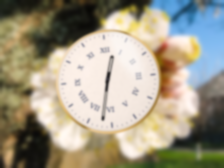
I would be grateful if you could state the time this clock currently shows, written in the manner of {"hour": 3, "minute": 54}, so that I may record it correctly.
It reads {"hour": 12, "minute": 32}
